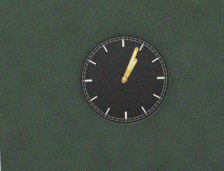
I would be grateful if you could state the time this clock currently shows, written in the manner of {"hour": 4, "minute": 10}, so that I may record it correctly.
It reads {"hour": 1, "minute": 4}
